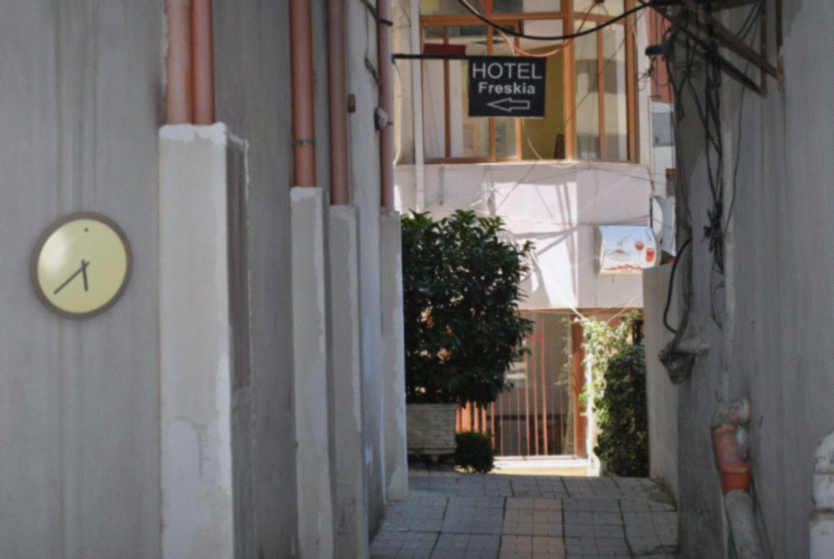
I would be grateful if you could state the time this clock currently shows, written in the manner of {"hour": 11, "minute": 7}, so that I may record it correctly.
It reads {"hour": 5, "minute": 38}
